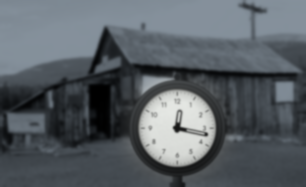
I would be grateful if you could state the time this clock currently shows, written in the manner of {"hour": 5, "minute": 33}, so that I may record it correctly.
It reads {"hour": 12, "minute": 17}
